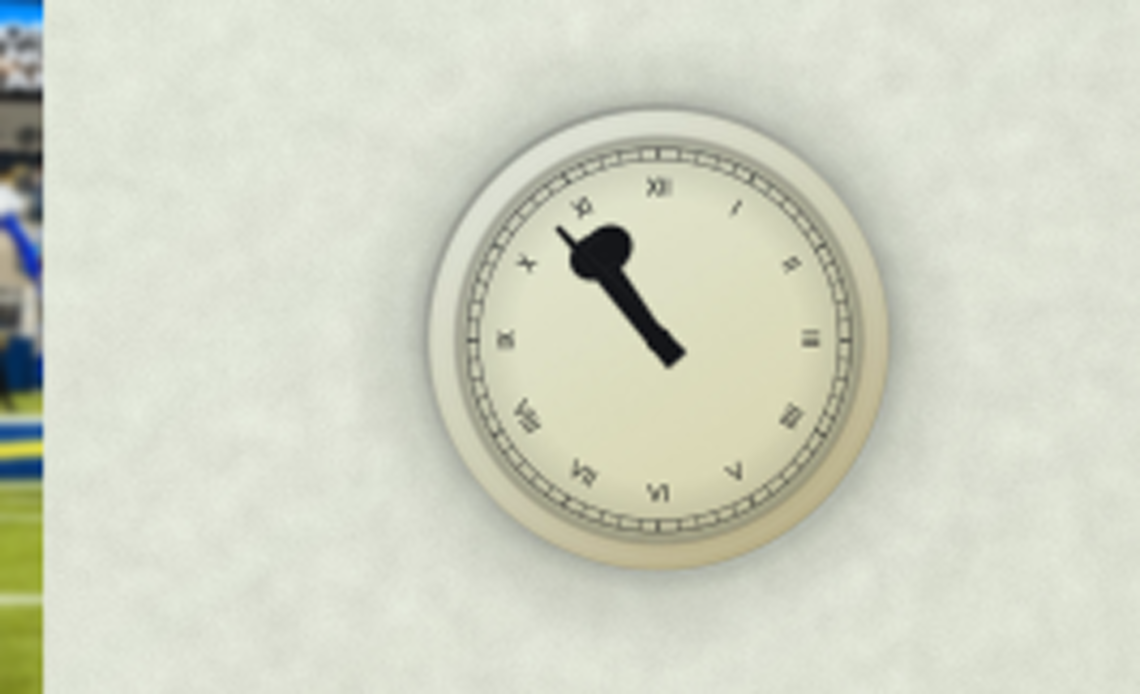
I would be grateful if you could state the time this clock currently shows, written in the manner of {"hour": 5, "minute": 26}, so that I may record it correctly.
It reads {"hour": 10, "minute": 53}
